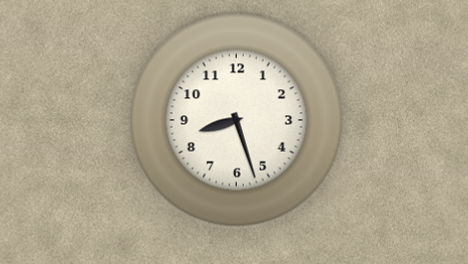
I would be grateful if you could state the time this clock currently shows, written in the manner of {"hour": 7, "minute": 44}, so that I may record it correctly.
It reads {"hour": 8, "minute": 27}
